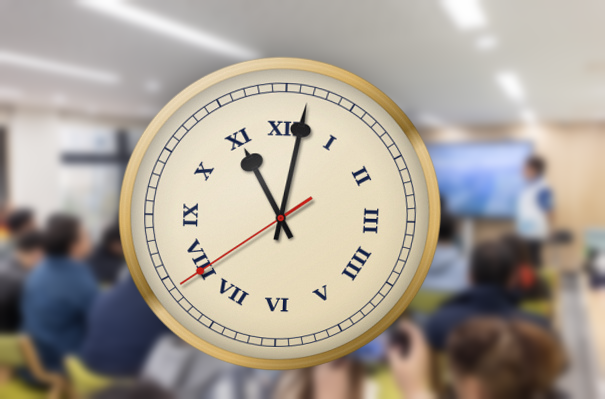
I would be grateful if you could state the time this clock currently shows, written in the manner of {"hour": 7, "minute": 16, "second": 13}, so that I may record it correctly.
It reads {"hour": 11, "minute": 1, "second": 39}
